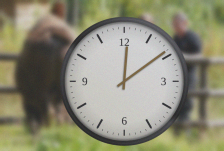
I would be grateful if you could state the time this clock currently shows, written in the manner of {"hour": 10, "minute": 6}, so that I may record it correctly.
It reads {"hour": 12, "minute": 9}
